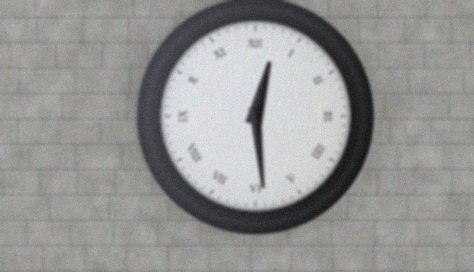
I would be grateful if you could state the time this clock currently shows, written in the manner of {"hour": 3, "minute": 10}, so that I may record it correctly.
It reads {"hour": 12, "minute": 29}
